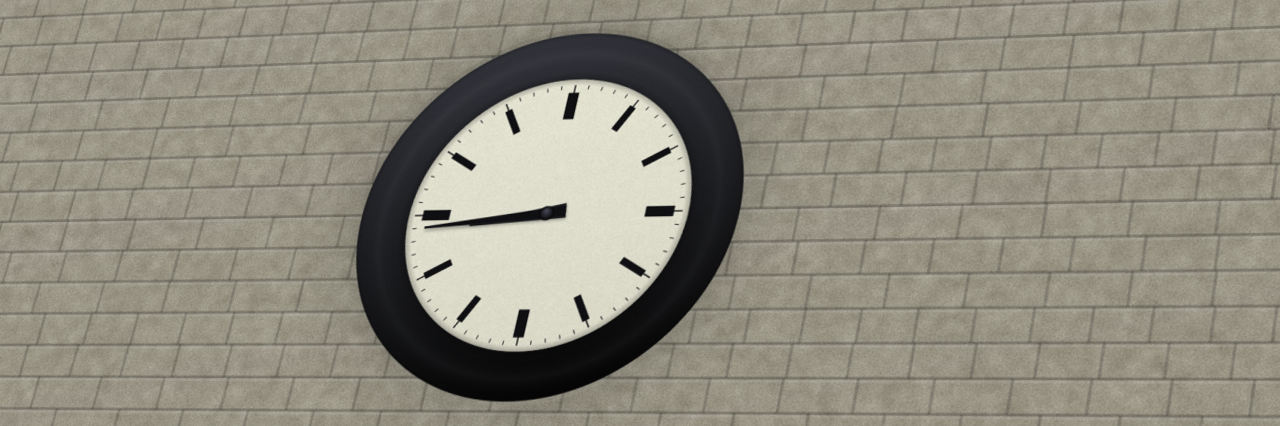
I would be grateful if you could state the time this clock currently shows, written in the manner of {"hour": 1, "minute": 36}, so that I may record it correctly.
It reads {"hour": 8, "minute": 44}
